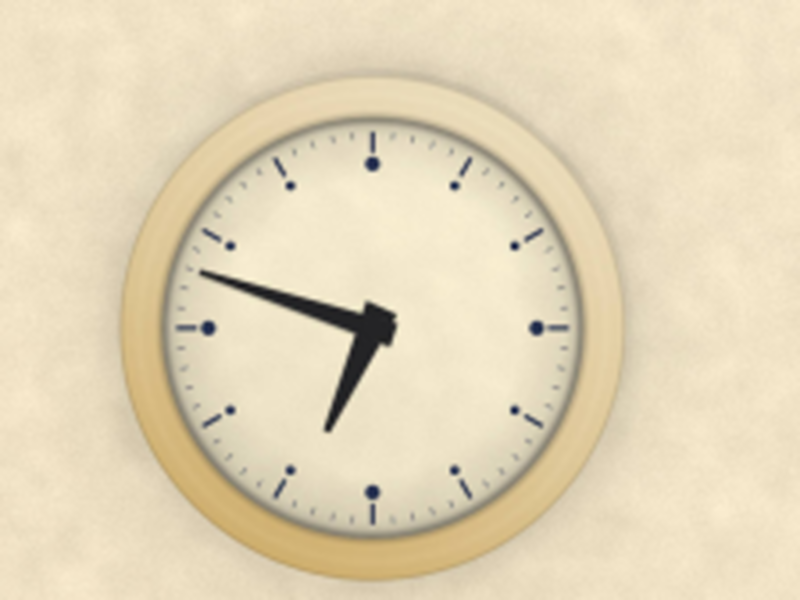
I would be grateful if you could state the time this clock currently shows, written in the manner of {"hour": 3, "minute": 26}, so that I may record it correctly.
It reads {"hour": 6, "minute": 48}
